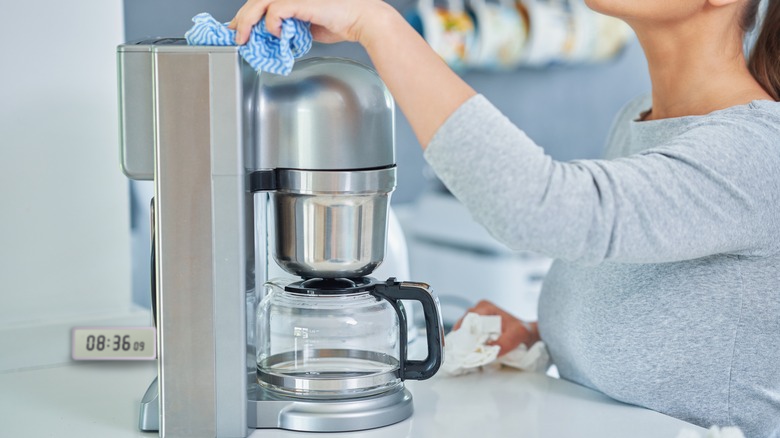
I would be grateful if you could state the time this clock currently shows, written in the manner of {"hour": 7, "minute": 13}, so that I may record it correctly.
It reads {"hour": 8, "minute": 36}
